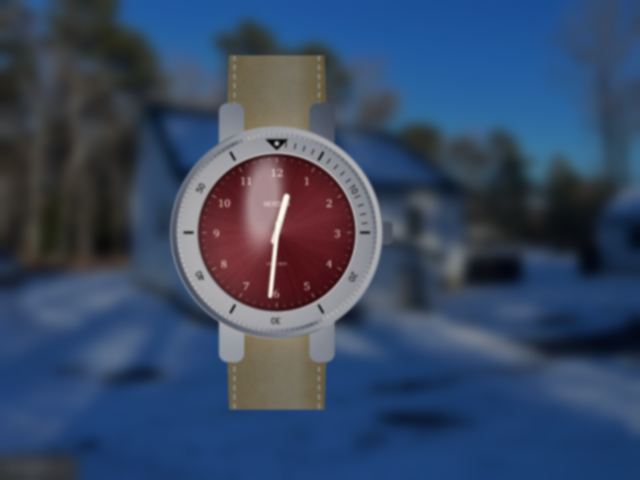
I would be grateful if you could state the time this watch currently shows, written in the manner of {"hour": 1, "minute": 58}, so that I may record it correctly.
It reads {"hour": 12, "minute": 31}
